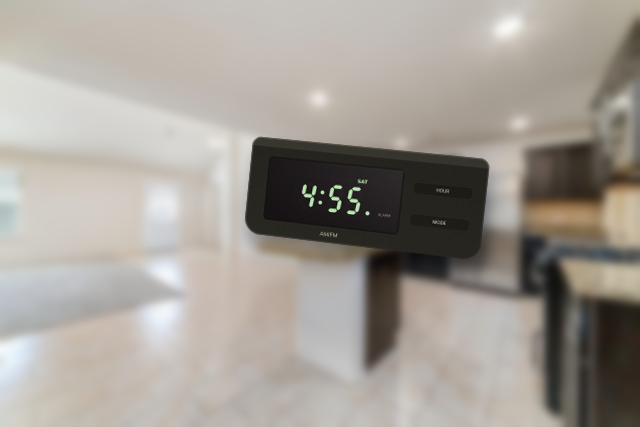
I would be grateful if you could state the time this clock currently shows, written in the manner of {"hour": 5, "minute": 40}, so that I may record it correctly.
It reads {"hour": 4, "minute": 55}
